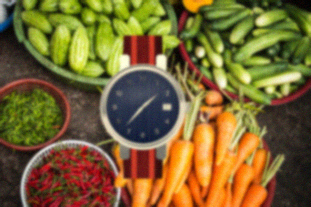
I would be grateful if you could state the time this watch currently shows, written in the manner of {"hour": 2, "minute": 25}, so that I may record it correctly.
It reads {"hour": 1, "minute": 37}
